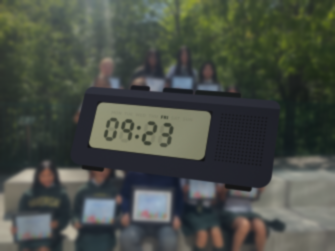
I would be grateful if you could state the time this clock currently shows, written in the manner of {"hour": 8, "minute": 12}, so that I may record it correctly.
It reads {"hour": 9, "minute": 23}
